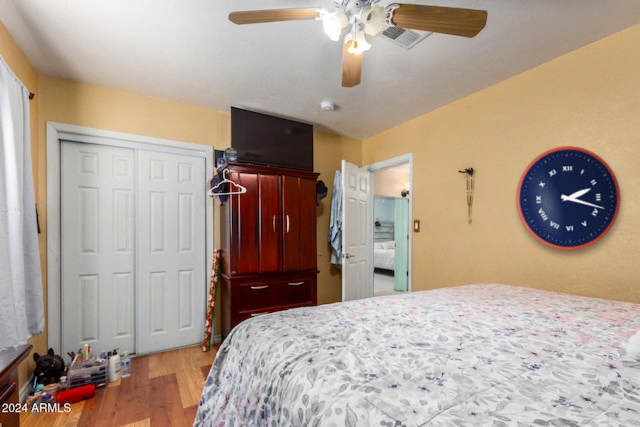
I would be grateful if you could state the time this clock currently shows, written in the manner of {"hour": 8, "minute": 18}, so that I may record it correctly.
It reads {"hour": 2, "minute": 18}
